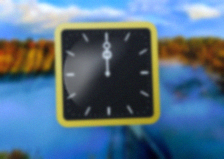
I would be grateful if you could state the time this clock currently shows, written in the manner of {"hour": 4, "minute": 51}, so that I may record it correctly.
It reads {"hour": 12, "minute": 0}
